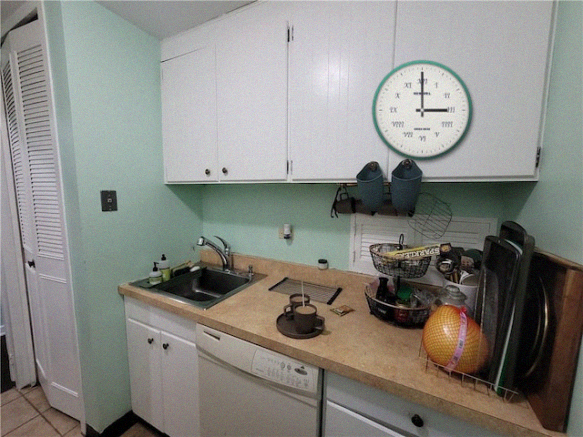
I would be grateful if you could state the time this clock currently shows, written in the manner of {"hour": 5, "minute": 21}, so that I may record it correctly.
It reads {"hour": 3, "minute": 0}
